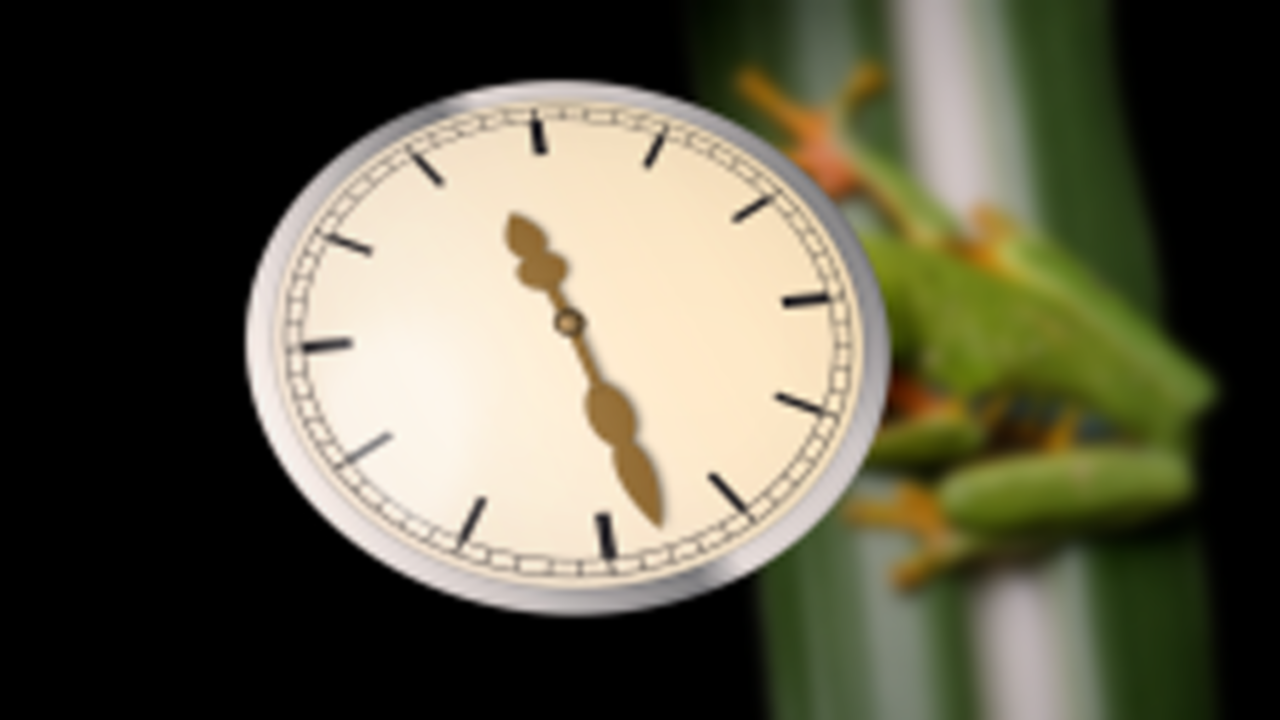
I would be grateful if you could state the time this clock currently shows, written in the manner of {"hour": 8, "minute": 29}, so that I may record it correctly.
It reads {"hour": 11, "minute": 28}
